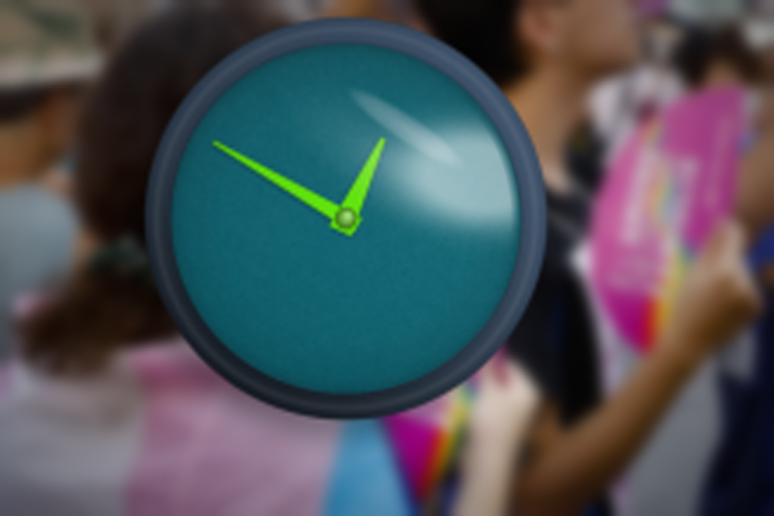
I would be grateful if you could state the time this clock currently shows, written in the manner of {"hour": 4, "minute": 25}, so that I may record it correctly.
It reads {"hour": 12, "minute": 50}
